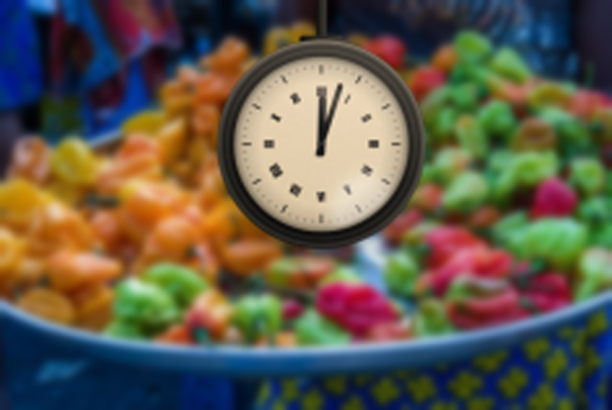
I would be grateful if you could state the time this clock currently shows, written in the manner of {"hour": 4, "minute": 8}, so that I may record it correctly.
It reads {"hour": 12, "minute": 3}
